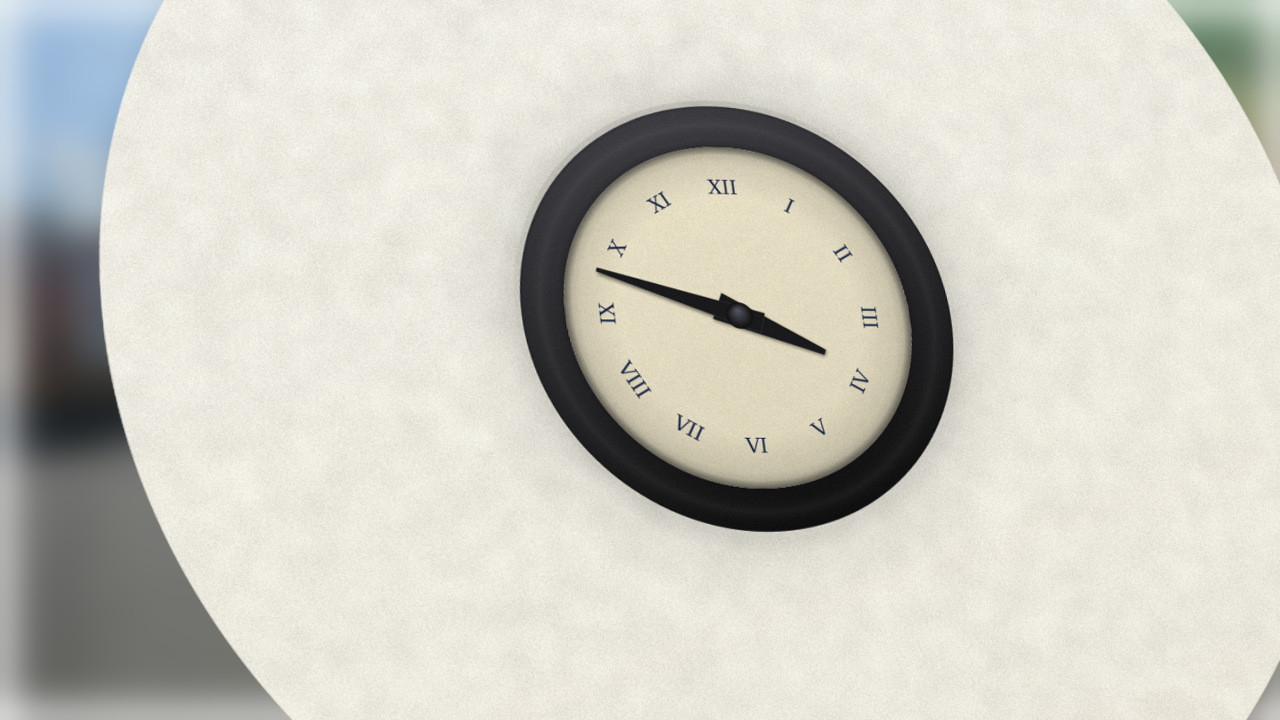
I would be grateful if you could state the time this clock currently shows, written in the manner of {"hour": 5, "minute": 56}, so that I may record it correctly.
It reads {"hour": 3, "minute": 48}
